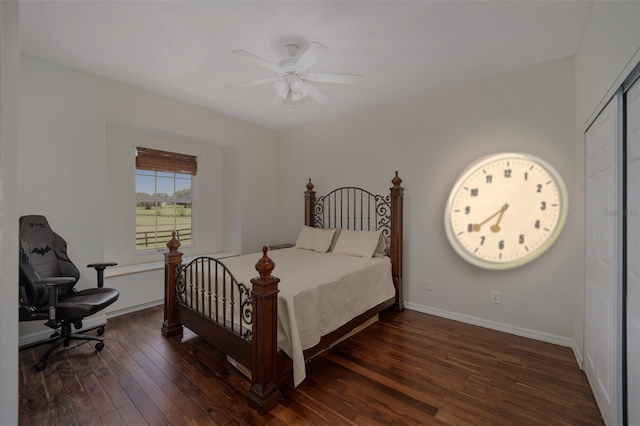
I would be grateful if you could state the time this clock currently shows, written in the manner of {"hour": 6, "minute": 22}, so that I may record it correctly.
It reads {"hour": 6, "minute": 39}
